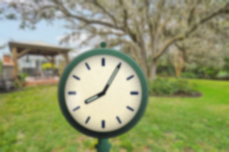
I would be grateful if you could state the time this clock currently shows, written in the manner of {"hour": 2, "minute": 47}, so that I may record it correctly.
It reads {"hour": 8, "minute": 5}
